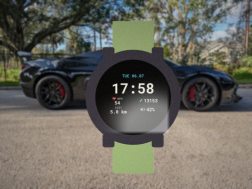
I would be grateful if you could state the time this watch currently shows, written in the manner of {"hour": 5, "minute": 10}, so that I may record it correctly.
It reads {"hour": 17, "minute": 58}
